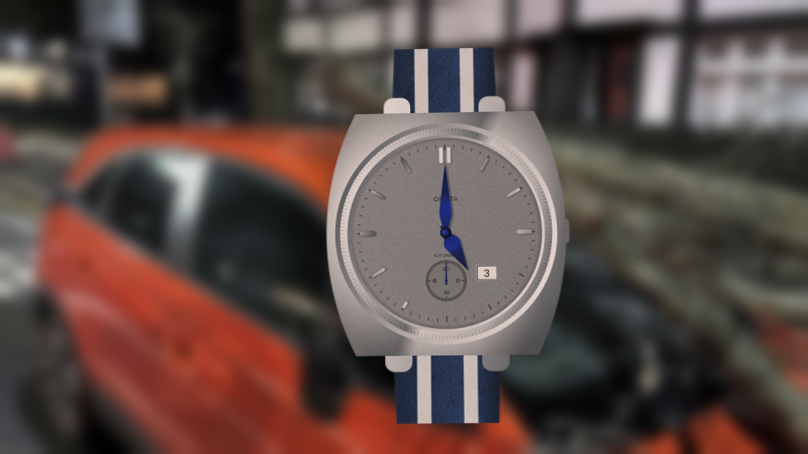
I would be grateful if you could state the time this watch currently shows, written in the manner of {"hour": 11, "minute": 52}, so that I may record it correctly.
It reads {"hour": 5, "minute": 0}
